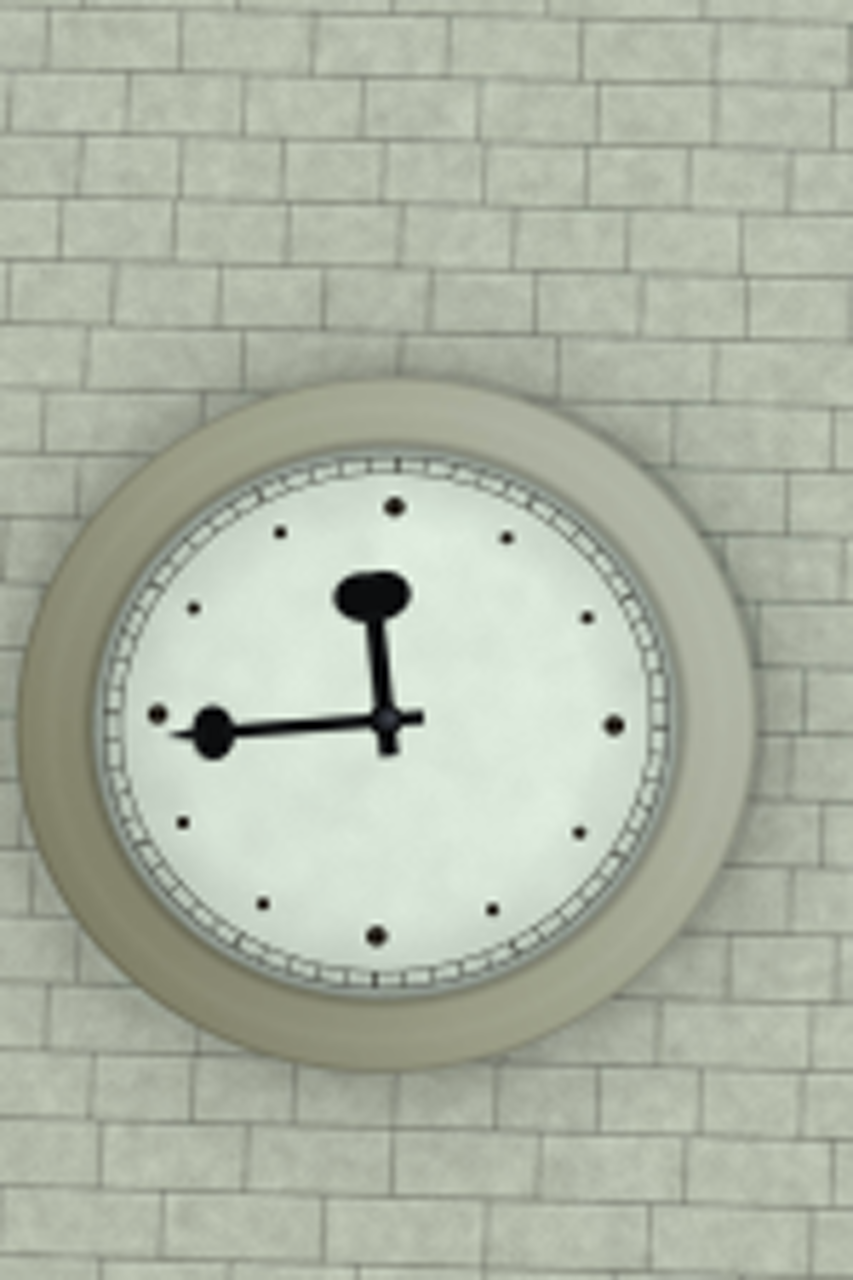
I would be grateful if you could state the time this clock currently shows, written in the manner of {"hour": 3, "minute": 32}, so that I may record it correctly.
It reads {"hour": 11, "minute": 44}
